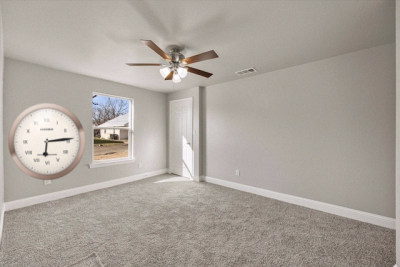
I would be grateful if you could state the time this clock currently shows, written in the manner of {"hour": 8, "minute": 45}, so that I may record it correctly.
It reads {"hour": 6, "minute": 14}
